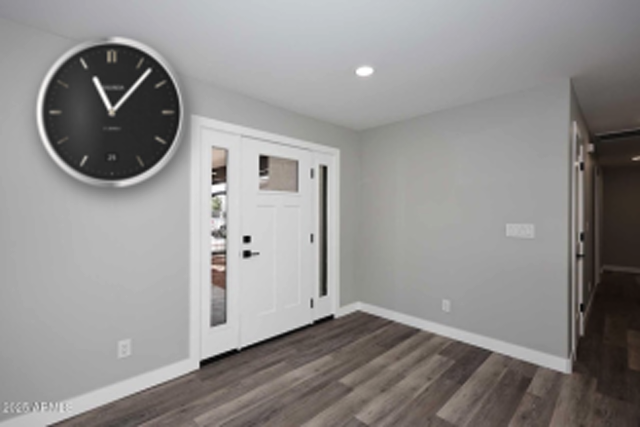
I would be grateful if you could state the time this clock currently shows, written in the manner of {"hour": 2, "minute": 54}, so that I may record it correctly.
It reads {"hour": 11, "minute": 7}
